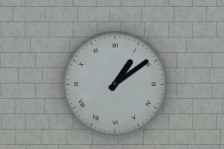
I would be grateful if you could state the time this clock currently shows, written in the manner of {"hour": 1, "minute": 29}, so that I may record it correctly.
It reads {"hour": 1, "minute": 9}
